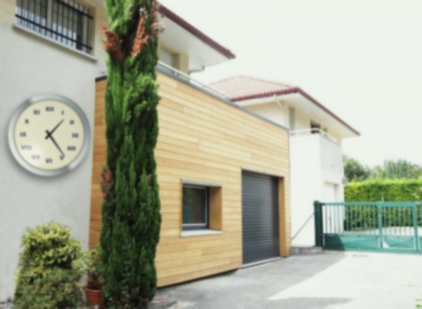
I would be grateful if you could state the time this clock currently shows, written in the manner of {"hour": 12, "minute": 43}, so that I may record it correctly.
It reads {"hour": 1, "minute": 24}
